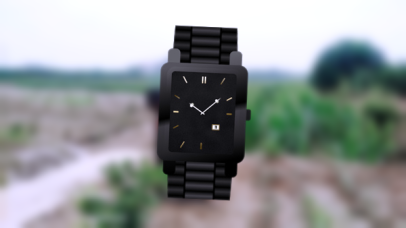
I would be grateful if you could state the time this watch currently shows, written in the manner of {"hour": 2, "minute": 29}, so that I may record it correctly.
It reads {"hour": 10, "minute": 8}
